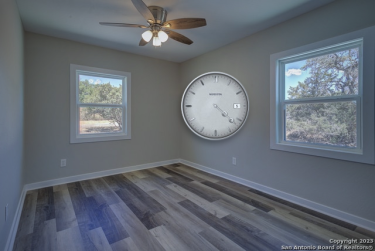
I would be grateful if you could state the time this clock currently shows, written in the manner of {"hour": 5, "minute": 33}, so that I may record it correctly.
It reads {"hour": 4, "minute": 22}
